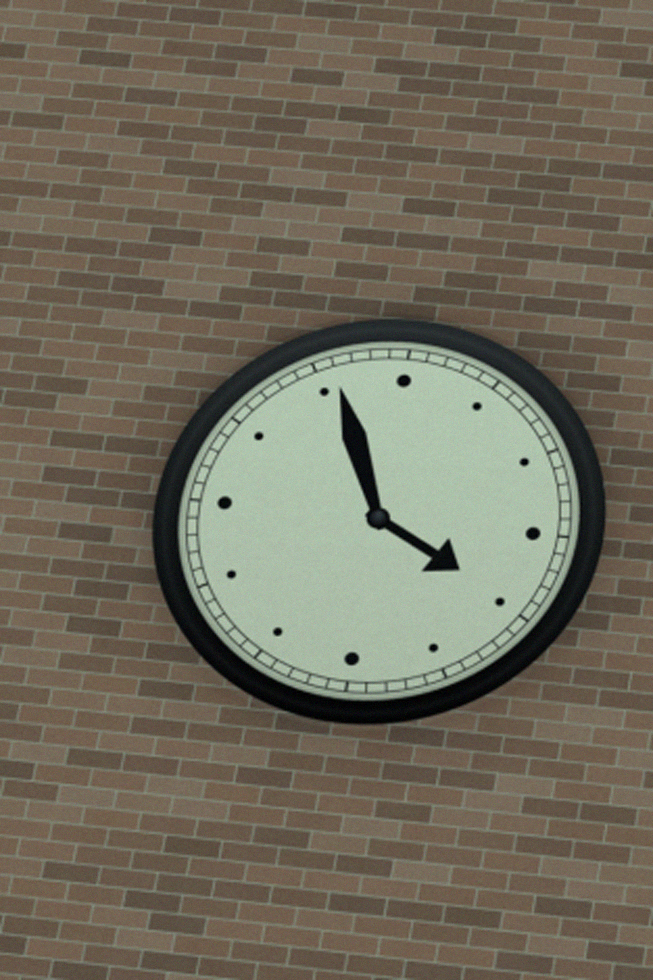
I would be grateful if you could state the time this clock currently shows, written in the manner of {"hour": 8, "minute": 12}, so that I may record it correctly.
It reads {"hour": 3, "minute": 56}
